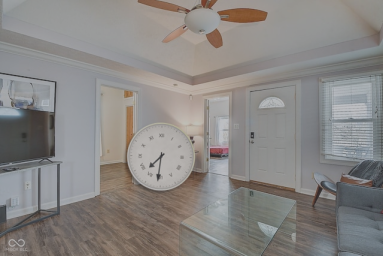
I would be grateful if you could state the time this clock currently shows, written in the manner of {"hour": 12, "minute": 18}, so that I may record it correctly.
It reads {"hour": 7, "minute": 31}
